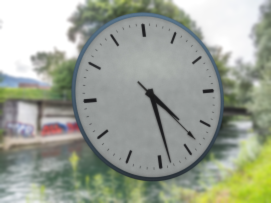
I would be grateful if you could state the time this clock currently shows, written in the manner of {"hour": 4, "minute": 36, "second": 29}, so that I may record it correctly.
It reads {"hour": 4, "minute": 28, "second": 23}
